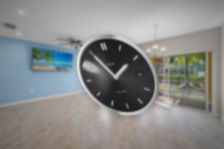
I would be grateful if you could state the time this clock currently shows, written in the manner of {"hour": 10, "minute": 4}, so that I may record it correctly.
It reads {"hour": 1, "minute": 55}
